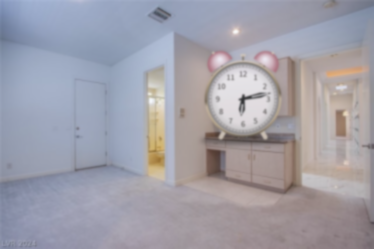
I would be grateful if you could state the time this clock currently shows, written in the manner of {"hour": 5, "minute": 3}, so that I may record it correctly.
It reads {"hour": 6, "minute": 13}
